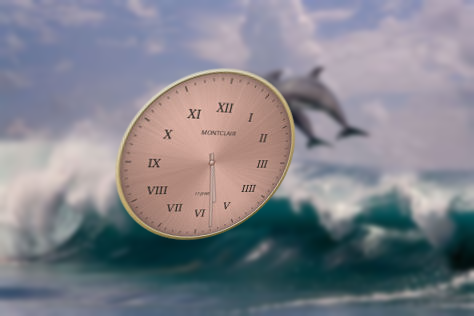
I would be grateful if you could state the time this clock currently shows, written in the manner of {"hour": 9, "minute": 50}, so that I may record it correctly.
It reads {"hour": 5, "minute": 28}
